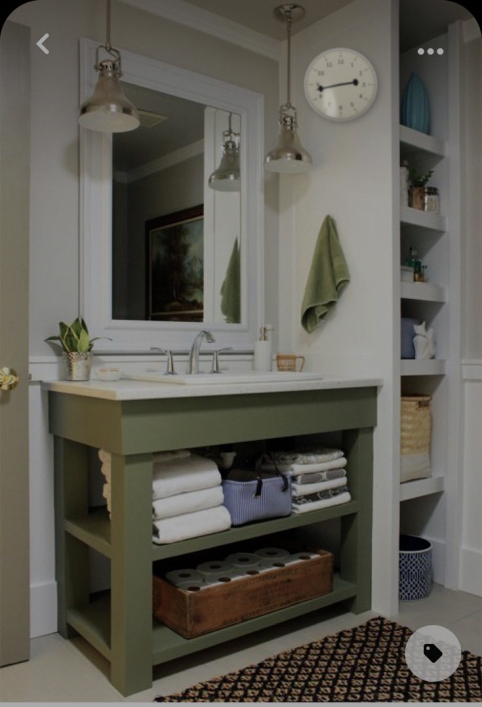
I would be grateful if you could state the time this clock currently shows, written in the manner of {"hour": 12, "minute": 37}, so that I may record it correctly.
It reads {"hour": 2, "minute": 43}
